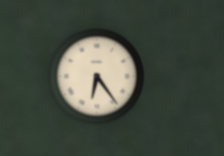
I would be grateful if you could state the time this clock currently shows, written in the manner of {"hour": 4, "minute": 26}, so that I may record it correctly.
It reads {"hour": 6, "minute": 24}
